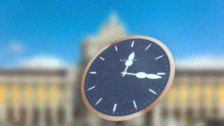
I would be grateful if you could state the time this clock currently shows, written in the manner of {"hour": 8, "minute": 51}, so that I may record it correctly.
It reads {"hour": 12, "minute": 16}
